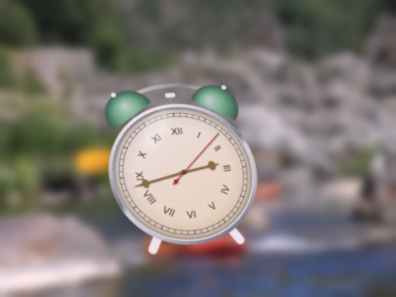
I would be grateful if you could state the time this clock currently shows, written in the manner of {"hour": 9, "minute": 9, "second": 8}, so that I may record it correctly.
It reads {"hour": 2, "minute": 43, "second": 8}
